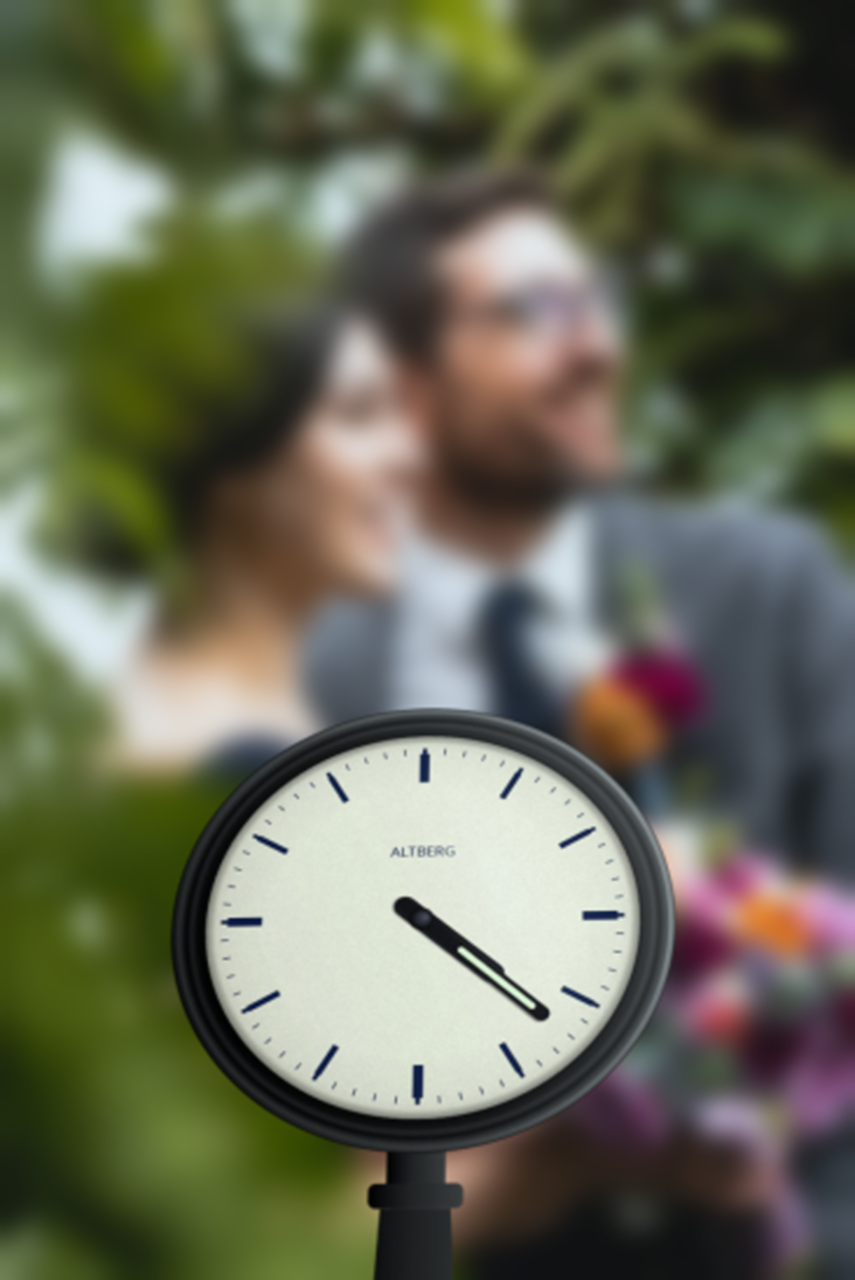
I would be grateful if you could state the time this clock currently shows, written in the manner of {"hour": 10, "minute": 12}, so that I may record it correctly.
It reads {"hour": 4, "minute": 22}
